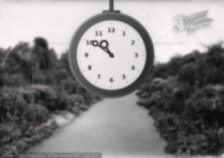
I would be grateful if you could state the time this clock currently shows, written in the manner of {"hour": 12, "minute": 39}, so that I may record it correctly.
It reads {"hour": 10, "minute": 51}
